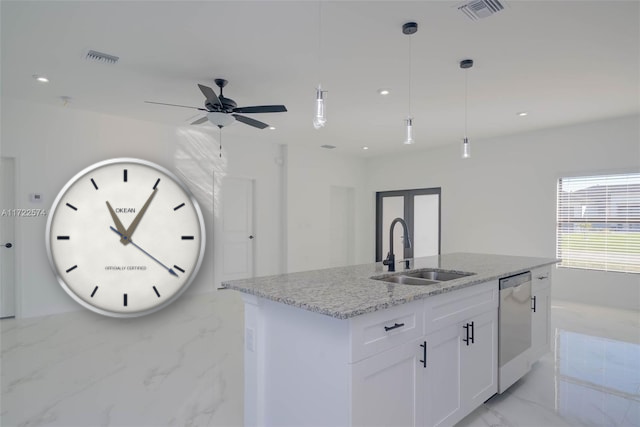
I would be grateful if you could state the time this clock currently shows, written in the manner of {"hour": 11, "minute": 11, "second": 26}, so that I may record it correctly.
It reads {"hour": 11, "minute": 5, "second": 21}
